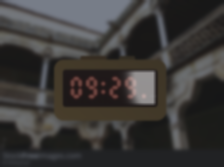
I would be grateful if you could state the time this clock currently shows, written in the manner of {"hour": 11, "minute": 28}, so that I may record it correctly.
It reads {"hour": 9, "minute": 29}
